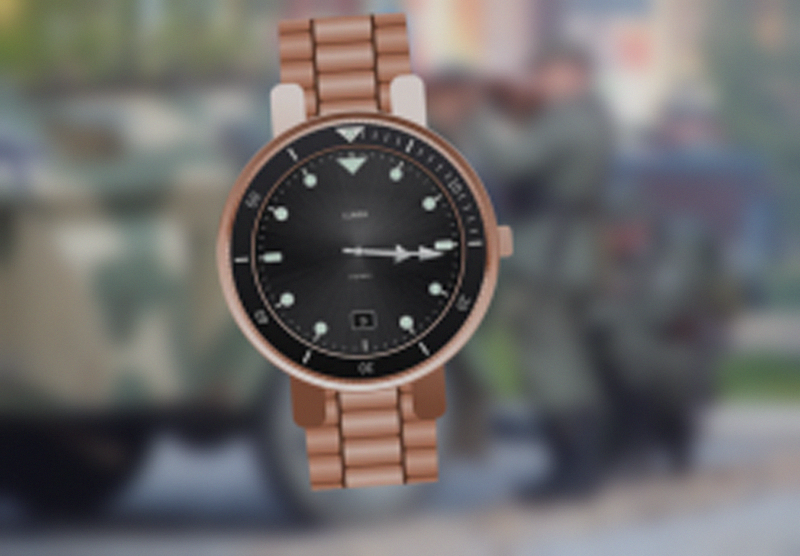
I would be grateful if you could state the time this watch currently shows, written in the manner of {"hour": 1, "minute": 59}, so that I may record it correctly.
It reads {"hour": 3, "minute": 16}
